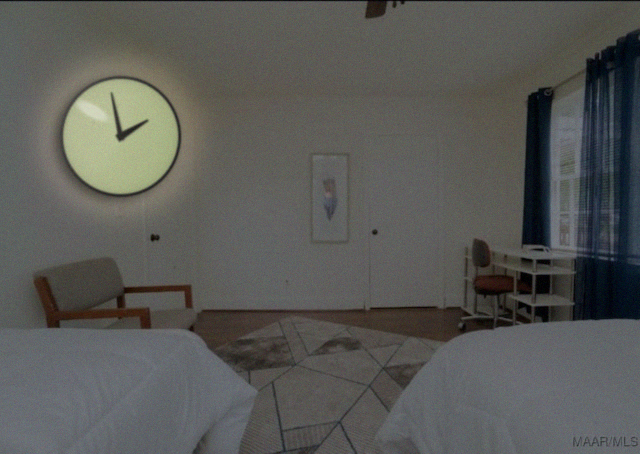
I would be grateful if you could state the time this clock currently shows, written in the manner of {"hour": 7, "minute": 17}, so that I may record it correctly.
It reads {"hour": 1, "minute": 58}
